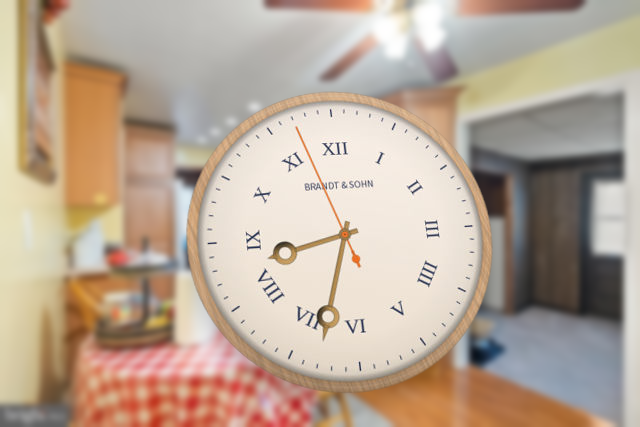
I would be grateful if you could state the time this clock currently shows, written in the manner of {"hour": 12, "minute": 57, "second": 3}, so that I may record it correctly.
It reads {"hour": 8, "minute": 32, "second": 57}
